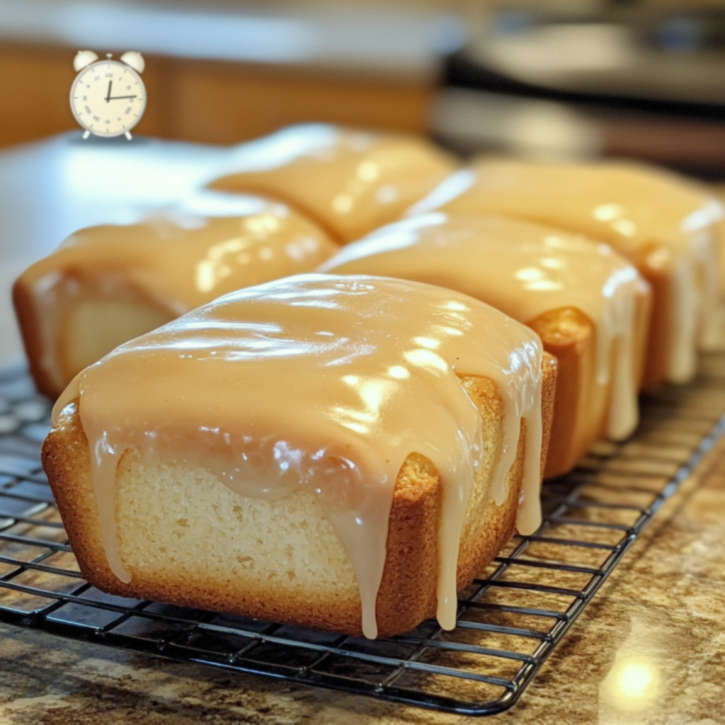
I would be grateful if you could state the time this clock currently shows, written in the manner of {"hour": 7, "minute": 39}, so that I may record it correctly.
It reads {"hour": 12, "minute": 14}
